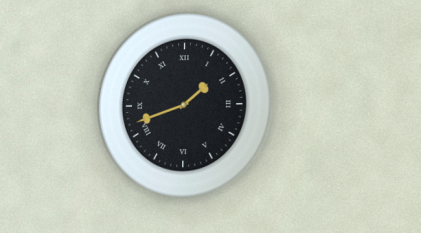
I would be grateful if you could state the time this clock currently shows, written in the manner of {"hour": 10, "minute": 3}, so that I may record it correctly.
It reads {"hour": 1, "minute": 42}
